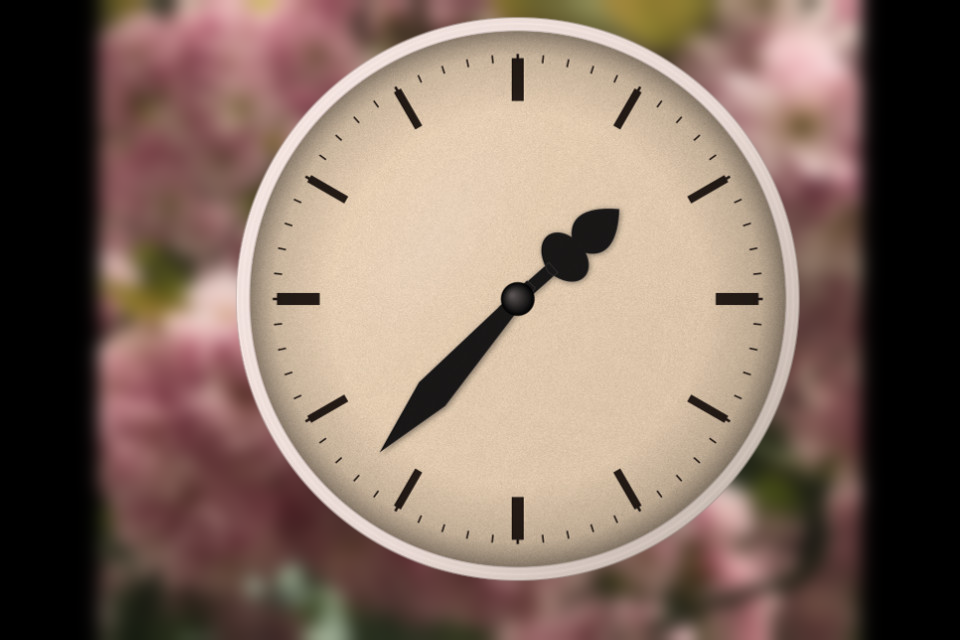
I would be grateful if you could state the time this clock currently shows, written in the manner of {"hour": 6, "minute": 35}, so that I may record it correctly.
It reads {"hour": 1, "minute": 37}
